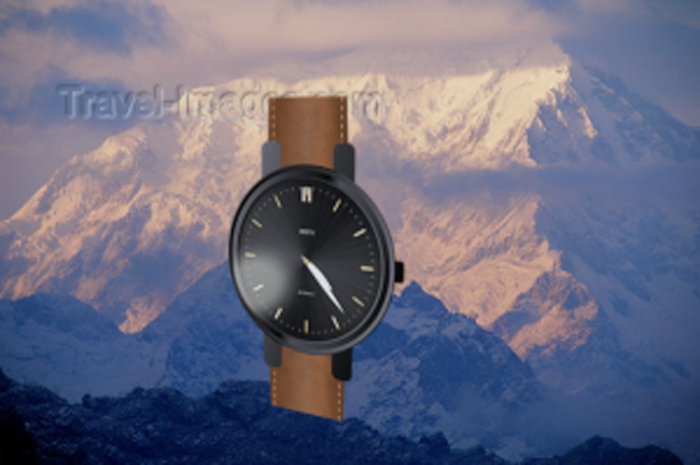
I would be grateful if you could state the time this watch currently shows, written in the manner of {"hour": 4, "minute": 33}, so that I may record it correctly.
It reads {"hour": 4, "minute": 23}
